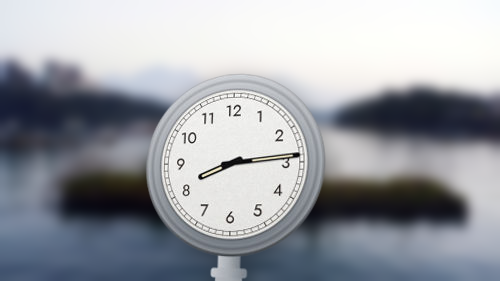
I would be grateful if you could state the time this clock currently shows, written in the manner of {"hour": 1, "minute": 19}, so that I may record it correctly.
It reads {"hour": 8, "minute": 14}
